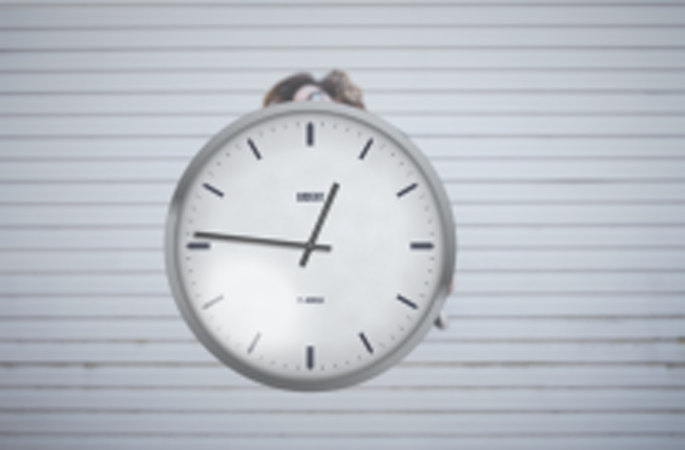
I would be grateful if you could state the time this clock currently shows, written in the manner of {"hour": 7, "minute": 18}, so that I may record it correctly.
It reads {"hour": 12, "minute": 46}
